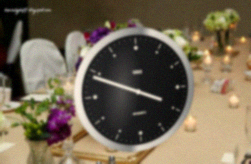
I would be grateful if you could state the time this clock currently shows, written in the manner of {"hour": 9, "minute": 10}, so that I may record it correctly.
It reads {"hour": 3, "minute": 49}
